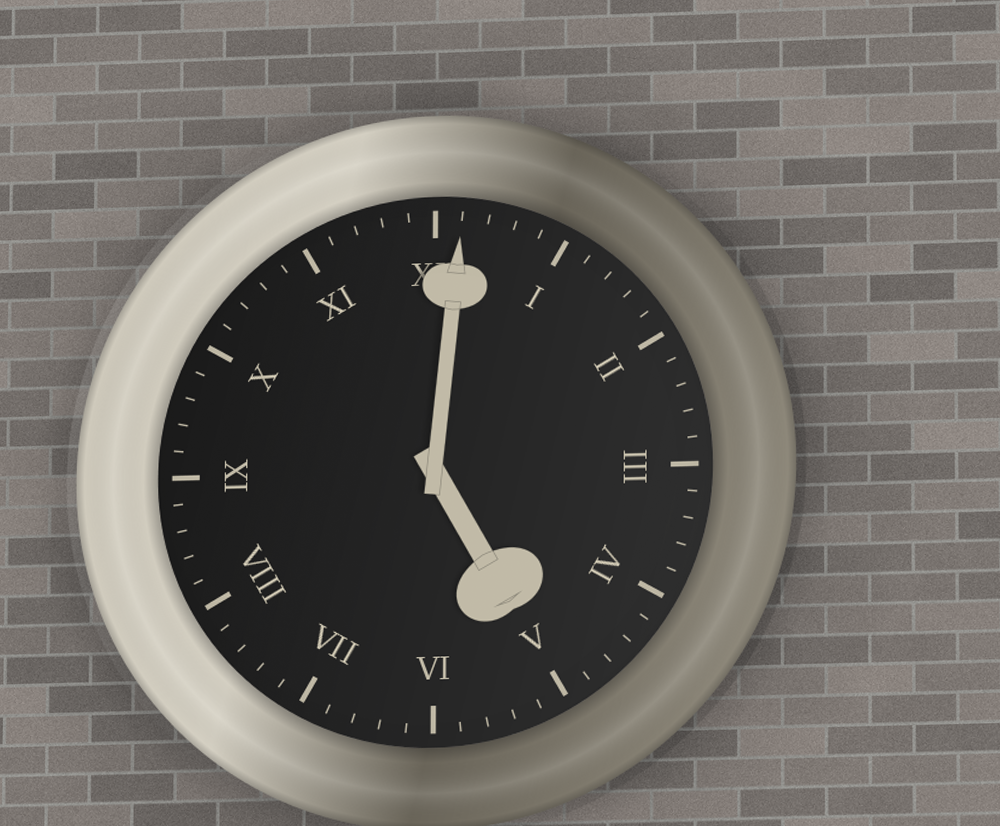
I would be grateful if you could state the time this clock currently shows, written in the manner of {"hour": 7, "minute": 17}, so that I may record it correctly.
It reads {"hour": 5, "minute": 1}
